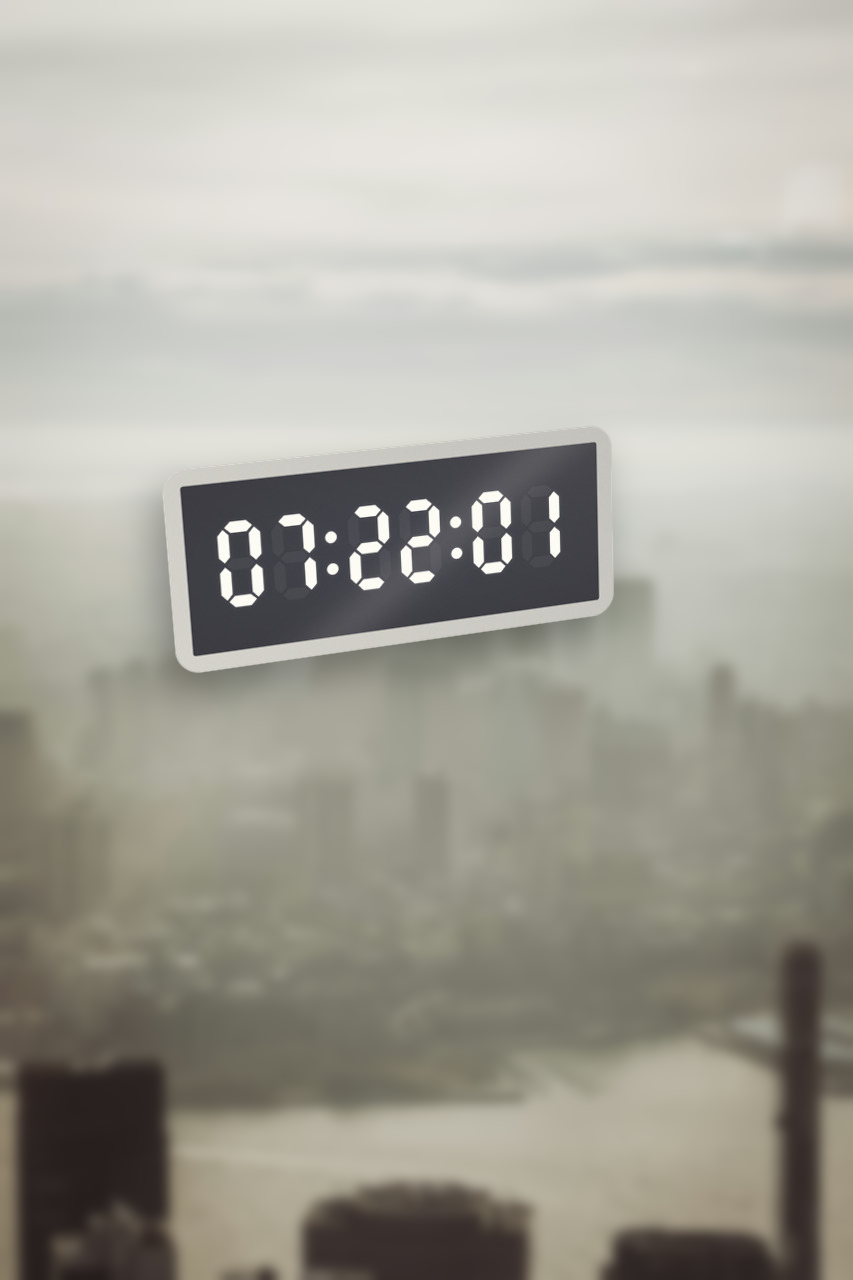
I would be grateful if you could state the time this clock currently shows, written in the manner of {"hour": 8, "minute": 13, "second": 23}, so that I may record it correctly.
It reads {"hour": 7, "minute": 22, "second": 1}
